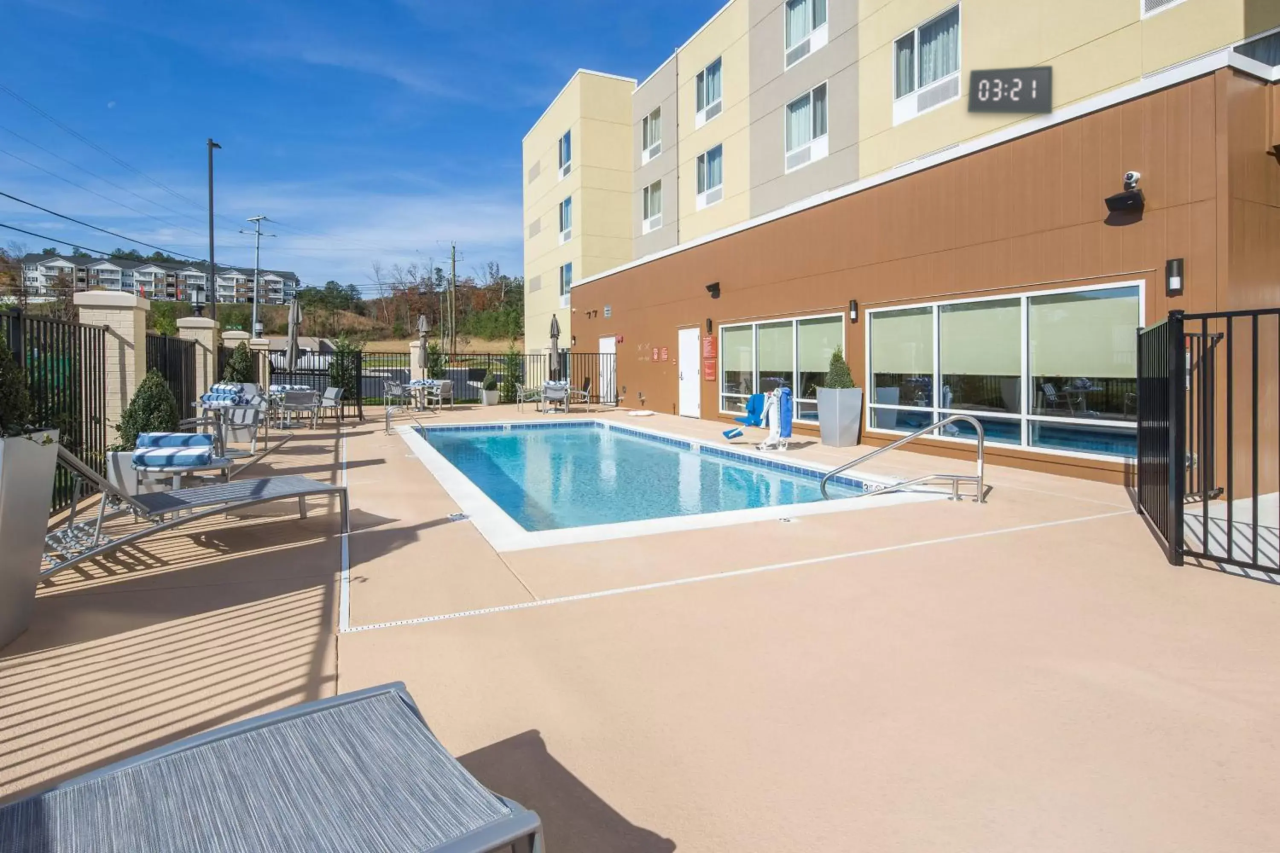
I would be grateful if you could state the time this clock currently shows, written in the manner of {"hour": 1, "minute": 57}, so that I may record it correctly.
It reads {"hour": 3, "minute": 21}
